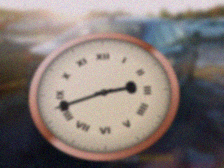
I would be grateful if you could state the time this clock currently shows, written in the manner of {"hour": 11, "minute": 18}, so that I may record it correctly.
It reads {"hour": 2, "minute": 42}
